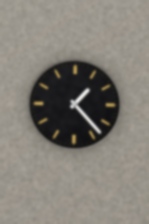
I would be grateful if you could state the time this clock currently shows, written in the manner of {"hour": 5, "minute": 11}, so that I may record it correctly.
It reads {"hour": 1, "minute": 23}
